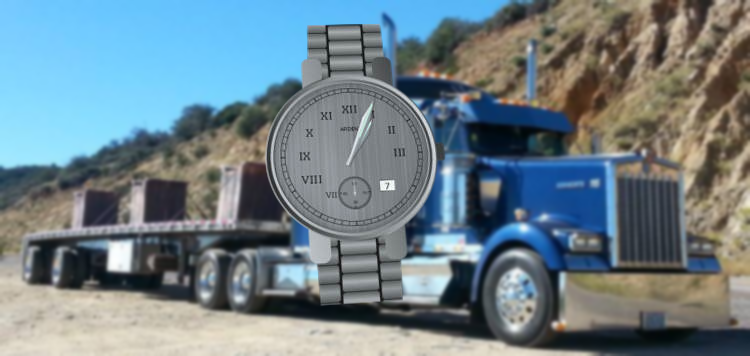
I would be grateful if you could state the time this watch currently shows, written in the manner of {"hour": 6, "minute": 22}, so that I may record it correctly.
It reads {"hour": 1, "minute": 4}
